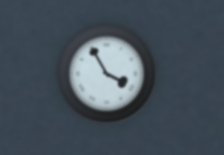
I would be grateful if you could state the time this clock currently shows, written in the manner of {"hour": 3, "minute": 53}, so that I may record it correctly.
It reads {"hour": 3, "minute": 55}
